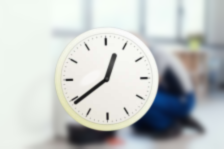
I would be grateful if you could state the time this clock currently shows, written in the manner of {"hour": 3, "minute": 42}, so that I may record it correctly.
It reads {"hour": 12, "minute": 39}
